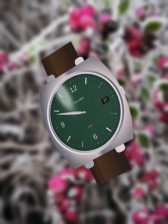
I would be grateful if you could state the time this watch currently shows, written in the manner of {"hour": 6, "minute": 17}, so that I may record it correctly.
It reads {"hour": 9, "minute": 49}
